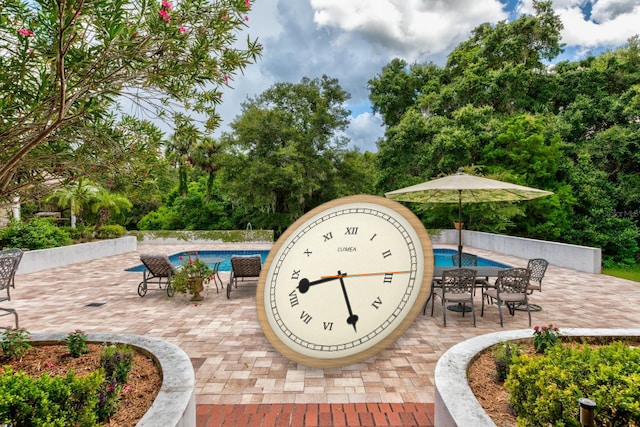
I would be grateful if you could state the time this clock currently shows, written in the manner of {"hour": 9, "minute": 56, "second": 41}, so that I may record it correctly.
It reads {"hour": 8, "minute": 25, "second": 14}
